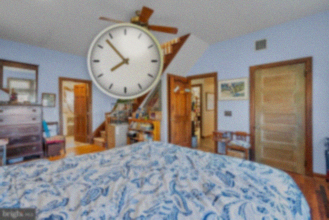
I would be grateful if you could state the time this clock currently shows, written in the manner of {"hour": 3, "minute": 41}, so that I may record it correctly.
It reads {"hour": 7, "minute": 53}
